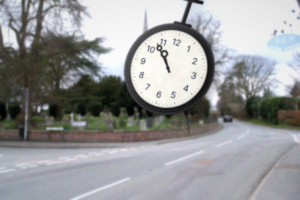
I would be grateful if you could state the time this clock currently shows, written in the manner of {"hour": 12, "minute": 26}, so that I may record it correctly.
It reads {"hour": 10, "minute": 53}
